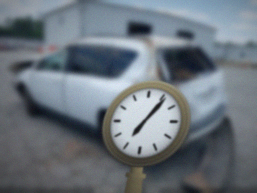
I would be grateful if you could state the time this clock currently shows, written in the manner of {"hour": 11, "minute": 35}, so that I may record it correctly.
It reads {"hour": 7, "minute": 6}
